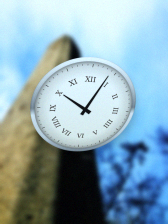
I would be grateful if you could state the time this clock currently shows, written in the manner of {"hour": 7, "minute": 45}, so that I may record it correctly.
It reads {"hour": 10, "minute": 4}
